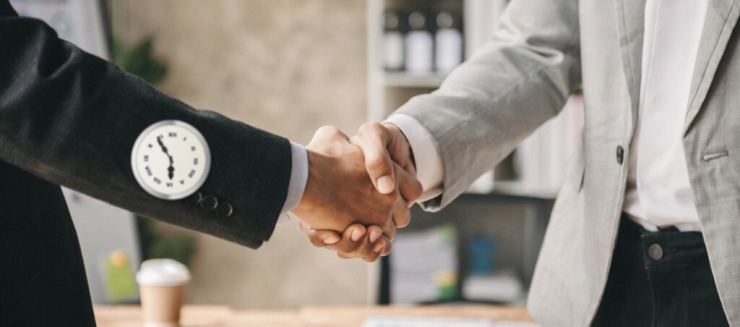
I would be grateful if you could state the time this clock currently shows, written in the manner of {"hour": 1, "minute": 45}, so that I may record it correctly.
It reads {"hour": 5, "minute": 54}
